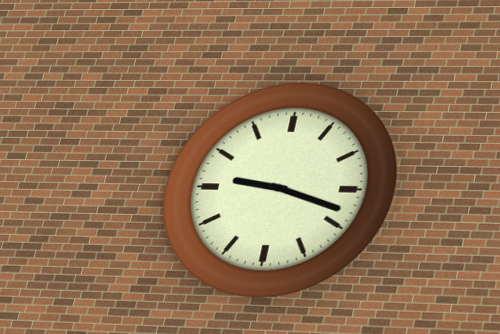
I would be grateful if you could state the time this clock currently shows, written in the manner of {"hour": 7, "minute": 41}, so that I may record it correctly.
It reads {"hour": 9, "minute": 18}
